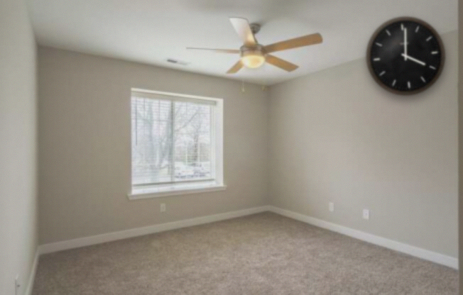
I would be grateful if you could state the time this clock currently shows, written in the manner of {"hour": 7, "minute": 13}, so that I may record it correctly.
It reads {"hour": 4, "minute": 1}
